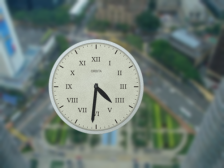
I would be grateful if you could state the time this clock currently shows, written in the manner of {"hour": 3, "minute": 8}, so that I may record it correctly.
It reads {"hour": 4, "minute": 31}
